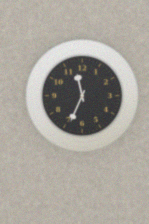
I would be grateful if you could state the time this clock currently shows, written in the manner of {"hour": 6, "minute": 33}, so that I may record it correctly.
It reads {"hour": 11, "minute": 34}
